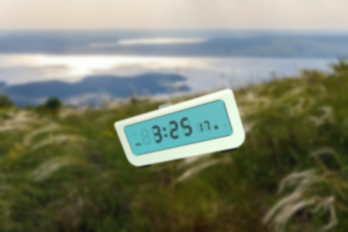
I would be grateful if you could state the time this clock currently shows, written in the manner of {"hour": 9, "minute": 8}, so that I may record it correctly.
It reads {"hour": 3, "minute": 25}
